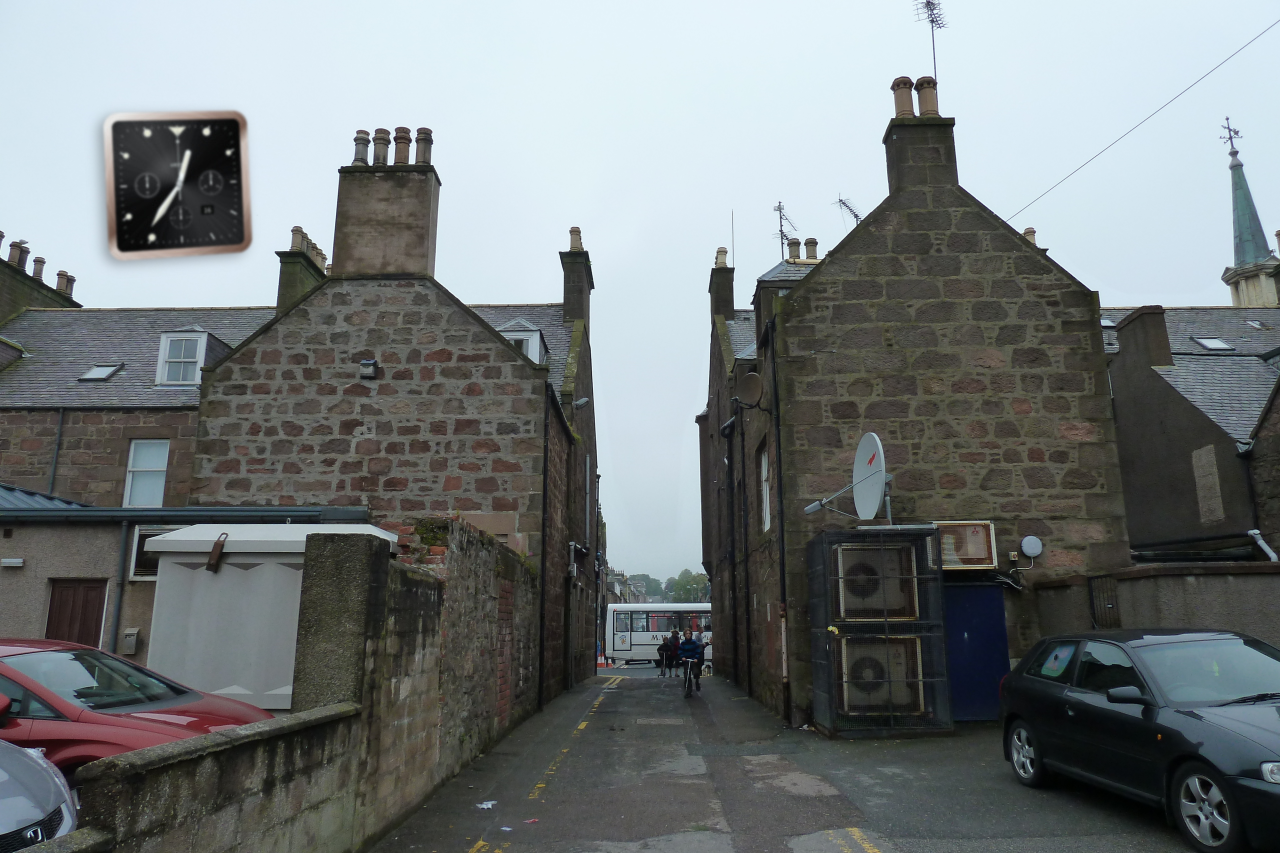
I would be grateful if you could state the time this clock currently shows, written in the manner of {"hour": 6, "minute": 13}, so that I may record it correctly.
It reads {"hour": 12, "minute": 36}
